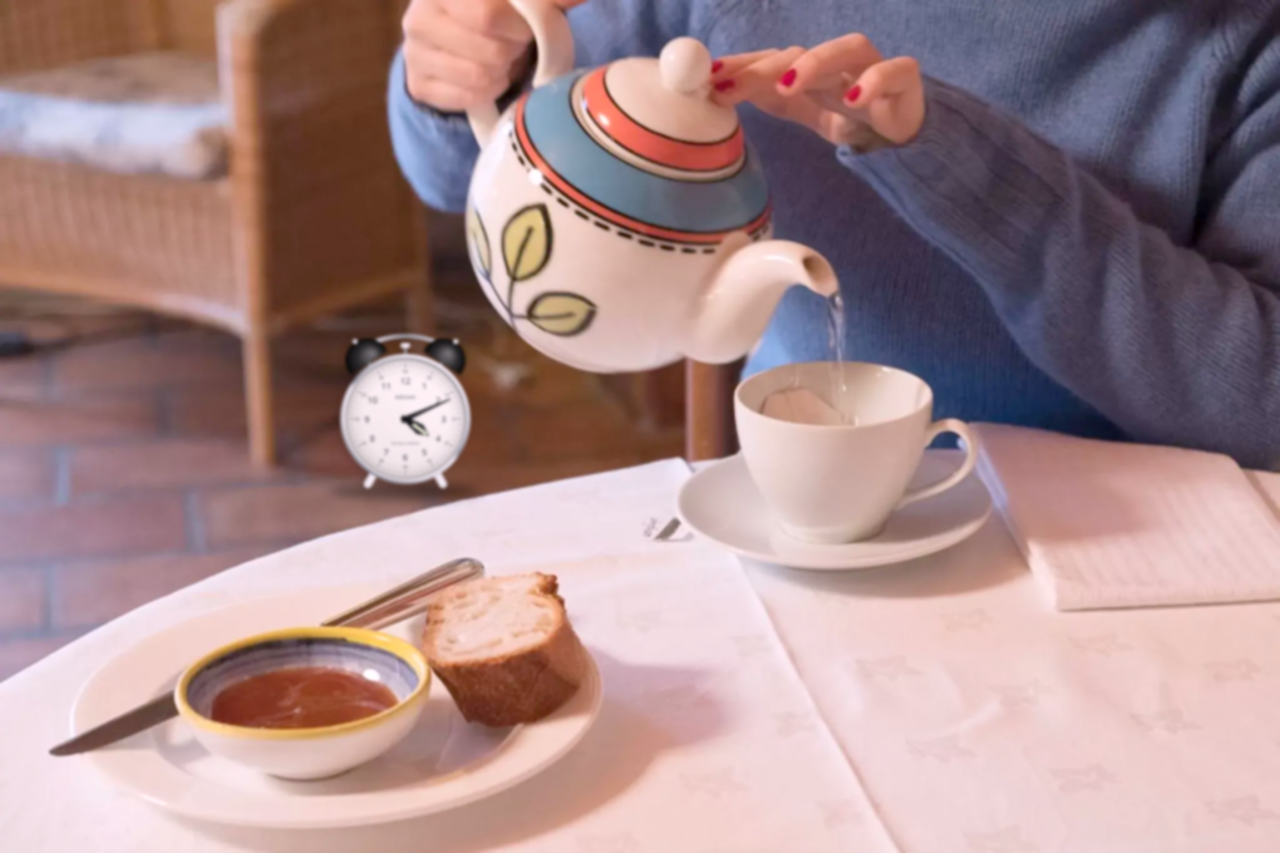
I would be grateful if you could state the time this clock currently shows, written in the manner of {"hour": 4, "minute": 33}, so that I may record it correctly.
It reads {"hour": 4, "minute": 11}
